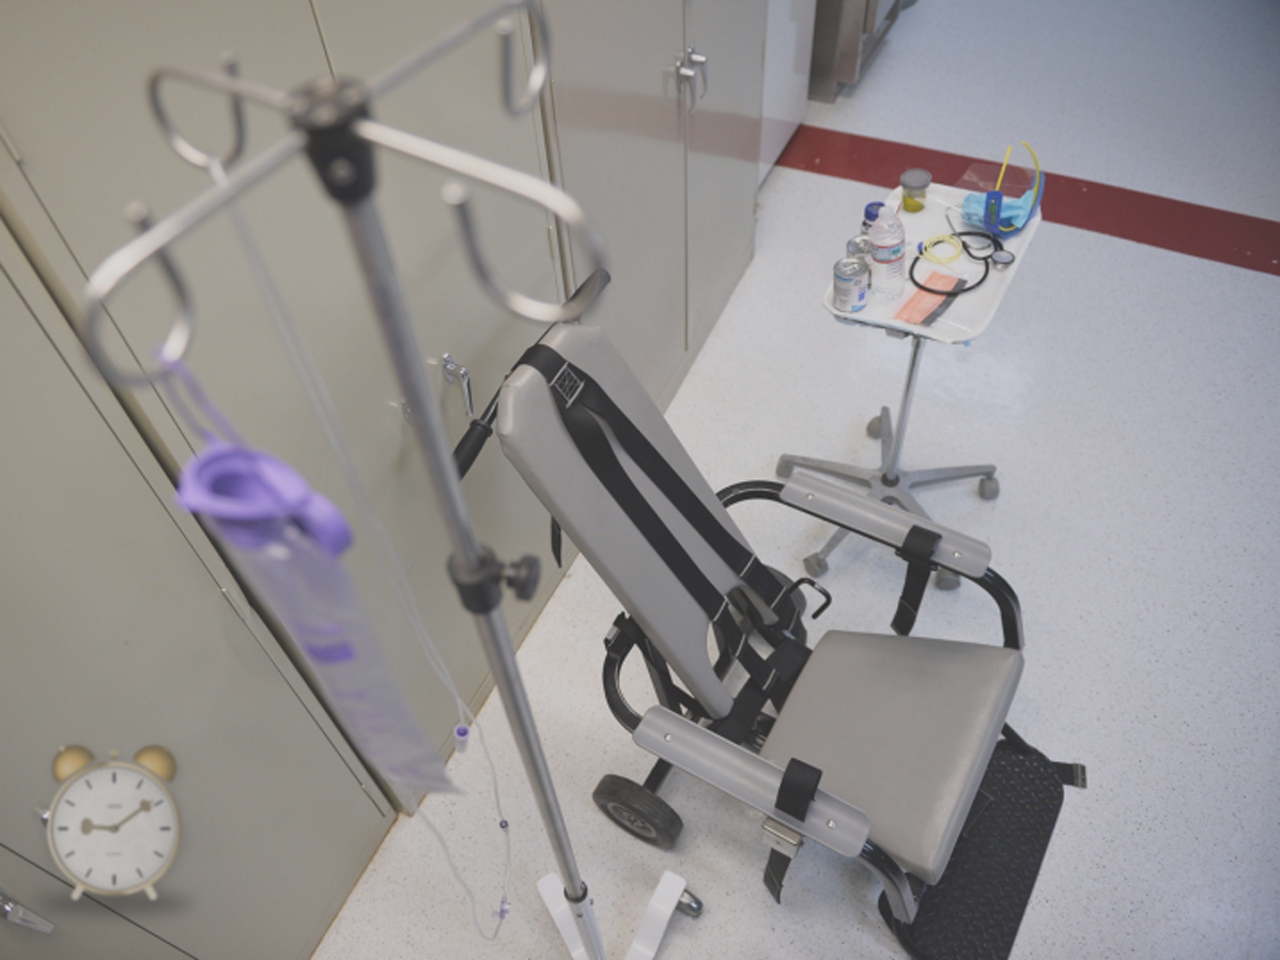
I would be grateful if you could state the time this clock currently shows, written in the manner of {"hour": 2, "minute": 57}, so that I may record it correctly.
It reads {"hour": 9, "minute": 9}
